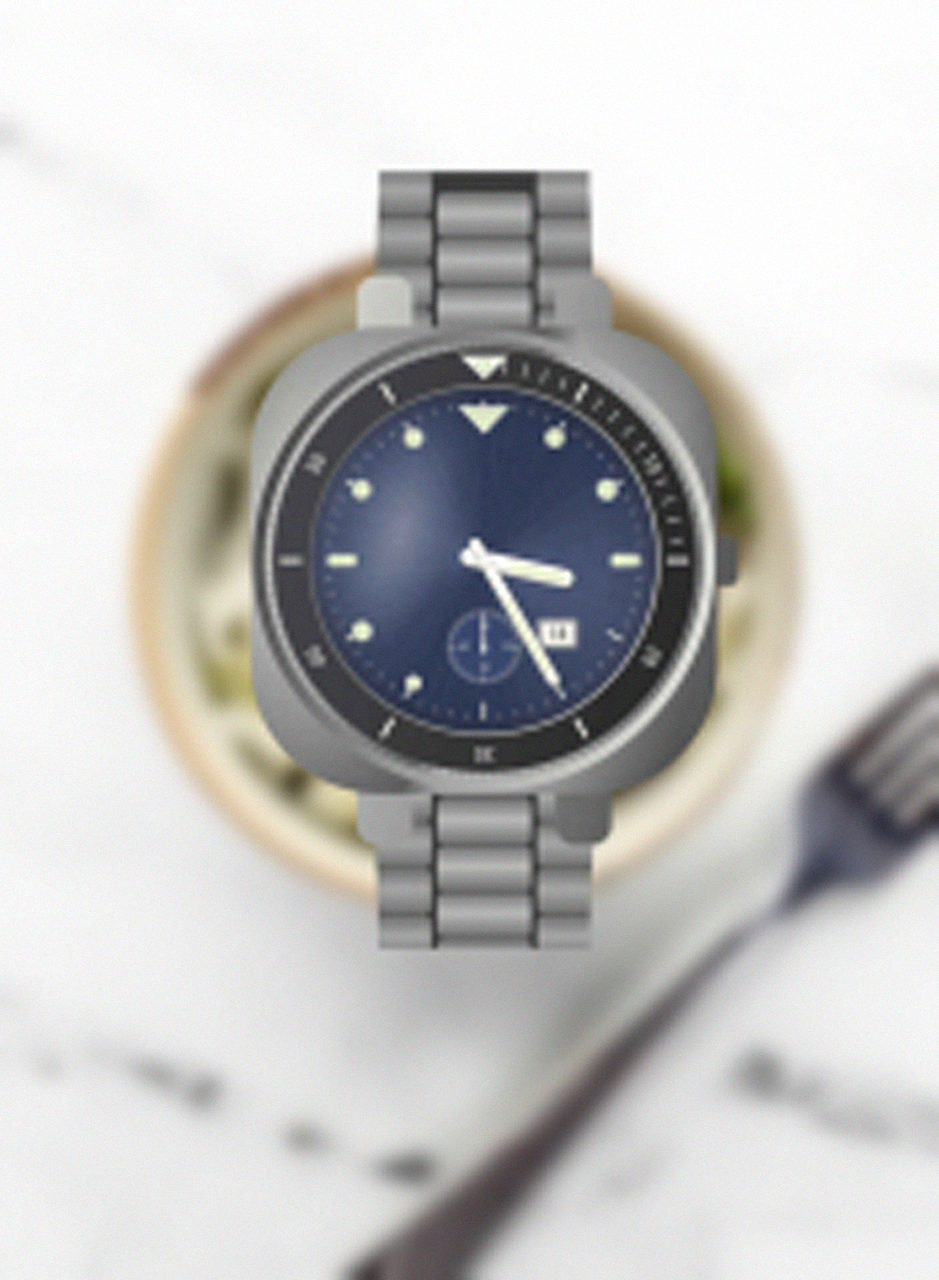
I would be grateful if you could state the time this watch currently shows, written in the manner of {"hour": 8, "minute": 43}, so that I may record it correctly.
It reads {"hour": 3, "minute": 25}
